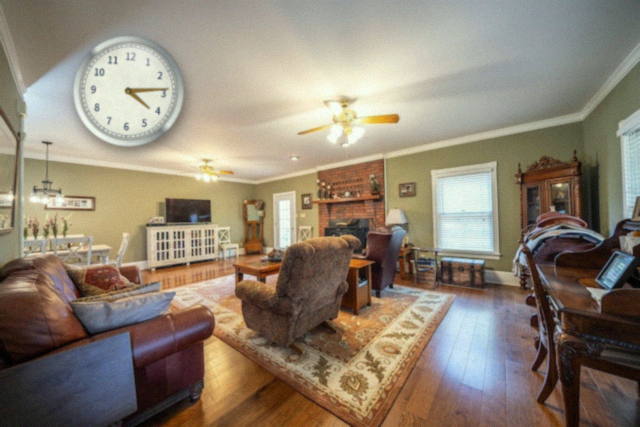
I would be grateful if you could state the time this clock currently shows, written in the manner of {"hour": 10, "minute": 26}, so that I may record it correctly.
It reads {"hour": 4, "minute": 14}
